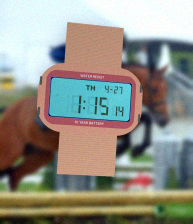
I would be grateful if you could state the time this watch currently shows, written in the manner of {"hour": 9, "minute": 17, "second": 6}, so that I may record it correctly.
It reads {"hour": 1, "minute": 15, "second": 14}
